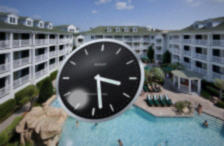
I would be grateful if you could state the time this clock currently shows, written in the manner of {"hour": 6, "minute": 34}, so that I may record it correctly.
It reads {"hour": 3, "minute": 28}
